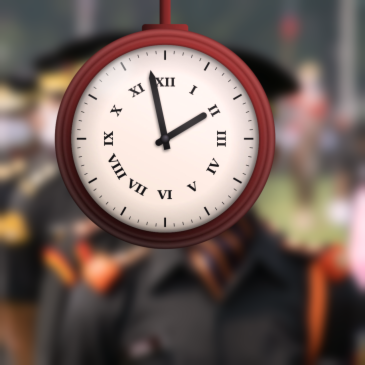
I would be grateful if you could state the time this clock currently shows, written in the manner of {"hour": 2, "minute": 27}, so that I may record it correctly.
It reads {"hour": 1, "minute": 58}
